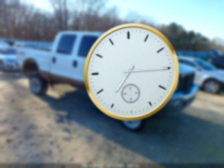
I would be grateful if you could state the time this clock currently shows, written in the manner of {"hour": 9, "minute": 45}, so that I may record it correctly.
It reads {"hour": 7, "minute": 15}
